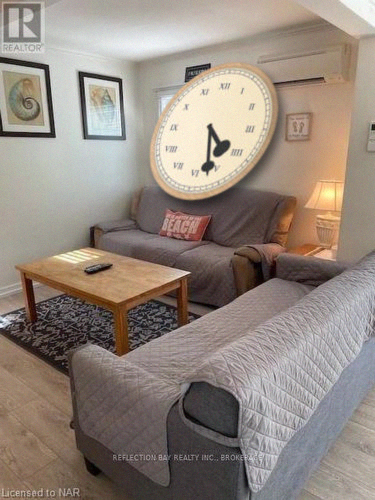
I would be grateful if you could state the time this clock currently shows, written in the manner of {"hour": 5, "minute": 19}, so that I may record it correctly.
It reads {"hour": 4, "minute": 27}
